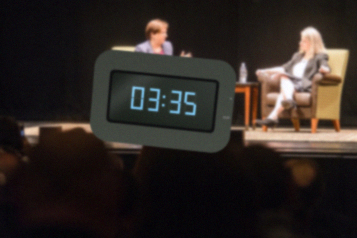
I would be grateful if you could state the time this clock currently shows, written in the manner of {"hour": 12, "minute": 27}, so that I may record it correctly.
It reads {"hour": 3, "minute": 35}
